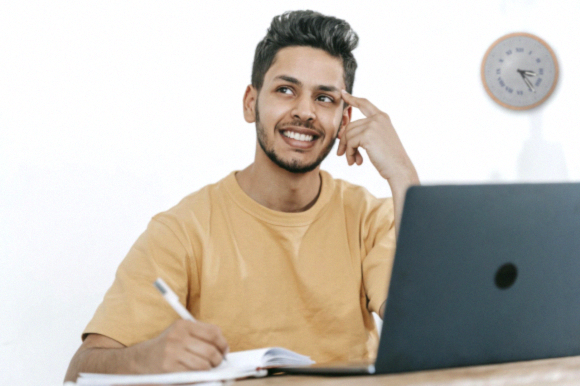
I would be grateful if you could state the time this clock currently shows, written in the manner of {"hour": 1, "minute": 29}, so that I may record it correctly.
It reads {"hour": 3, "minute": 24}
